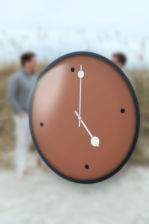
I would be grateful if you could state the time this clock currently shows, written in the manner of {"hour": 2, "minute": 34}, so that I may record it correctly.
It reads {"hour": 5, "minute": 2}
